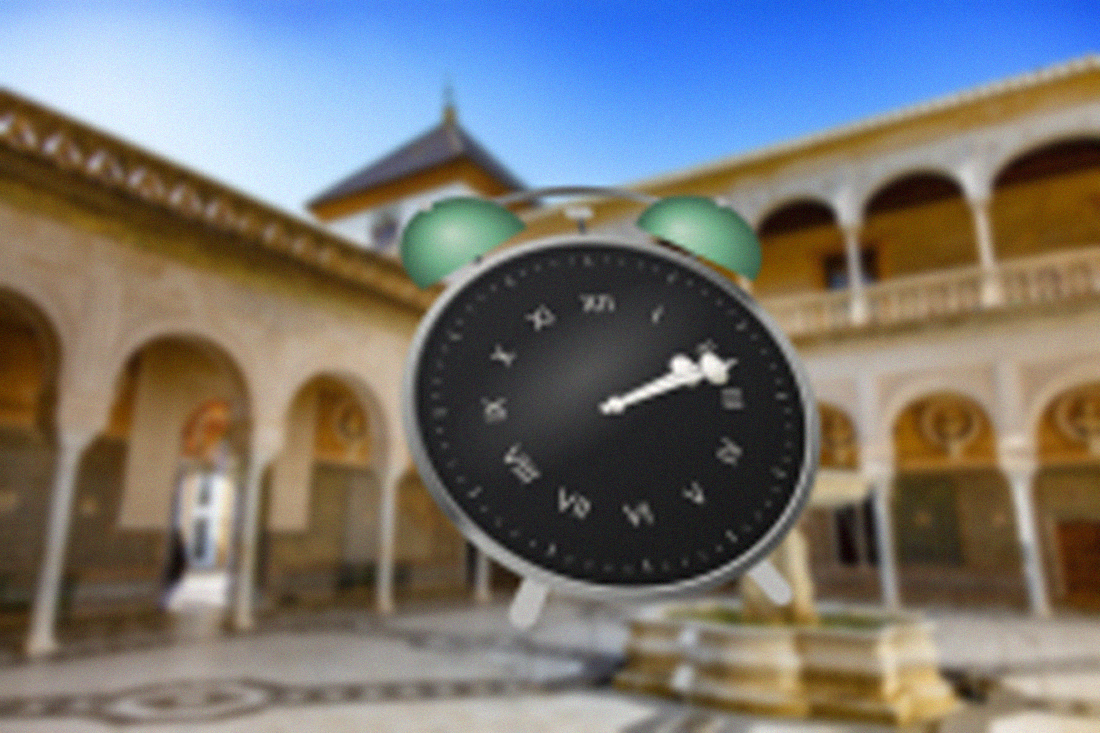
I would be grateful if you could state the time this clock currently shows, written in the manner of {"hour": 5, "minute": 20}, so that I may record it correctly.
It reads {"hour": 2, "minute": 12}
